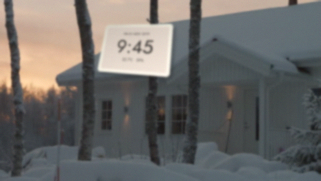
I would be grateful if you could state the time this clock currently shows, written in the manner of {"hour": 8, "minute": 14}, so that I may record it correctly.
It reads {"hour": 9, "minute": 45}
